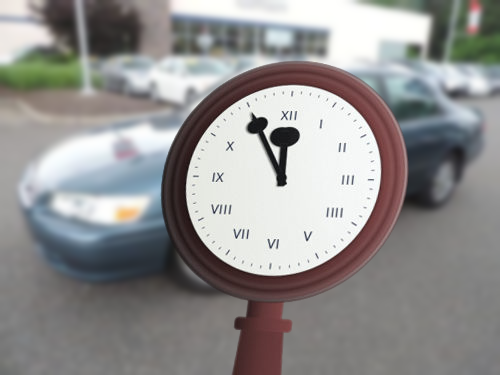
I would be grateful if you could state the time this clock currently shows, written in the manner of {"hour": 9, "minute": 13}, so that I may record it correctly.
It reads {"hour": 11, "minute": 55}
